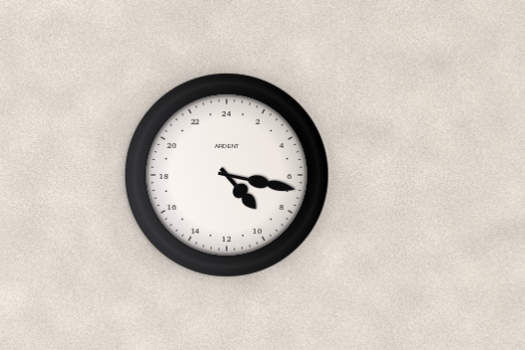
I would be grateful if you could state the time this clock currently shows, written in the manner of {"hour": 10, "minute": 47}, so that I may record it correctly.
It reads {"hour": 9, "minute": 17}
